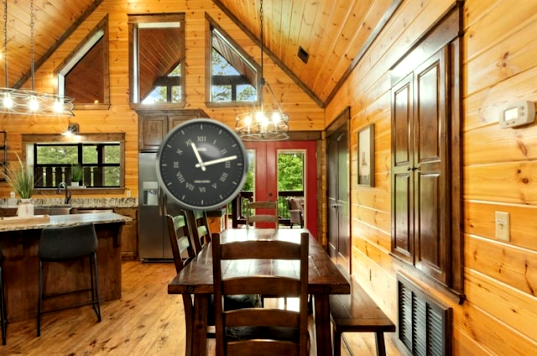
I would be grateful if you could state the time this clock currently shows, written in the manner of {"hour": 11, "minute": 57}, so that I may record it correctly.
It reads {"hour": 11, "minute": 13}
